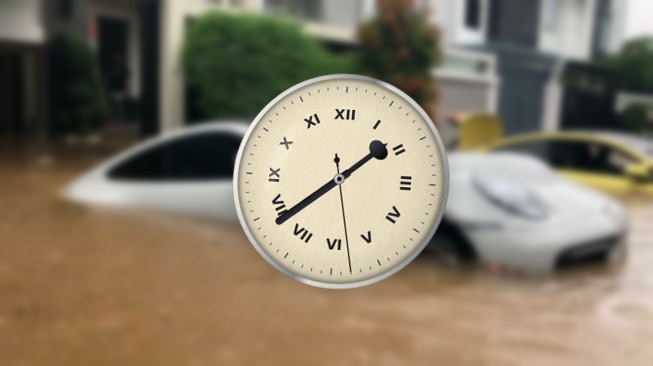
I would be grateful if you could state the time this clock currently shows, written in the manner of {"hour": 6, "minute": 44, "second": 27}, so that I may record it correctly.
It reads {"hour": 1, "minute": 38, "second": 28}
